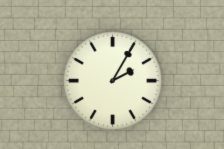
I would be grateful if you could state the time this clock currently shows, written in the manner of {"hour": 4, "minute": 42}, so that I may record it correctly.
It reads {"hour": 2, "minute": 5}
